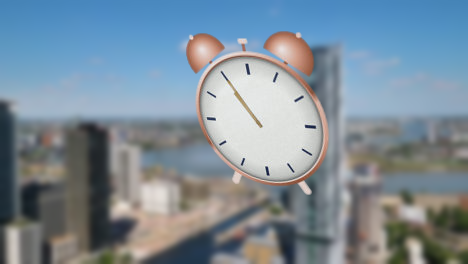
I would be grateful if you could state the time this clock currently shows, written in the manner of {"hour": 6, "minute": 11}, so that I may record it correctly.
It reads {"hour": 10, "minute": 55}
